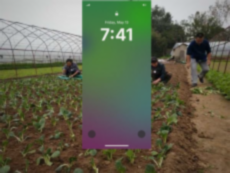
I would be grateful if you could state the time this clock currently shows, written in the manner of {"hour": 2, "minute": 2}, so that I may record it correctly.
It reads {"hour": 7, "minute": 41}
